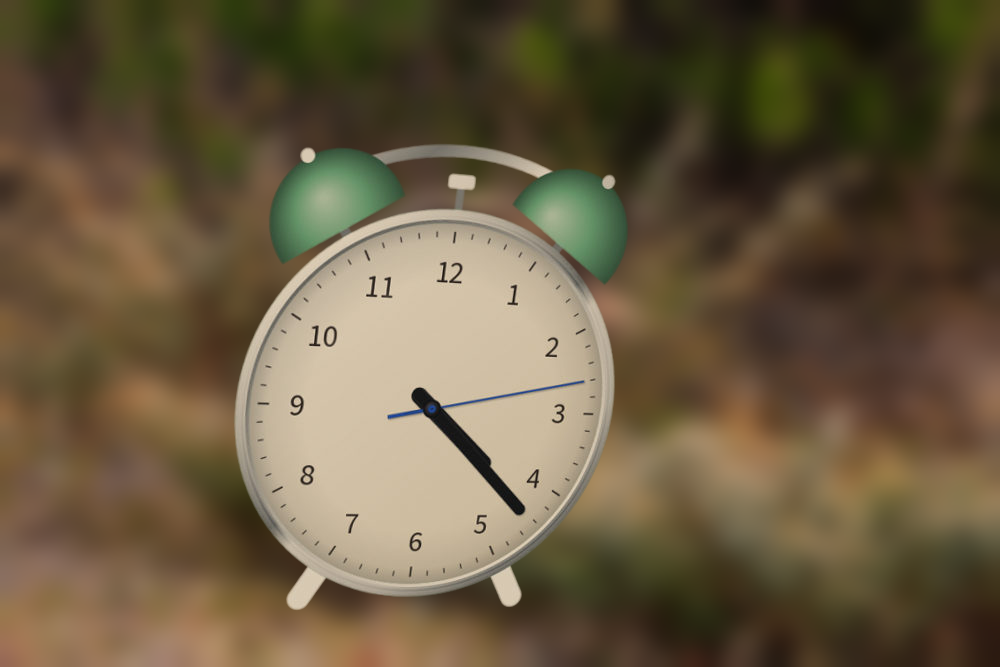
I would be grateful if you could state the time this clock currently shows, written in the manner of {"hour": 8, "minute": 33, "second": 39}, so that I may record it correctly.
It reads {"hour": 4, "minute": 22, "second": 13}
